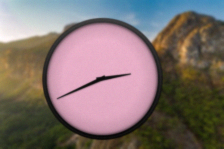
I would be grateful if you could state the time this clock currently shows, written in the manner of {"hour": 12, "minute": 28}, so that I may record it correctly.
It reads {"hour": 2, "minute": 41}
